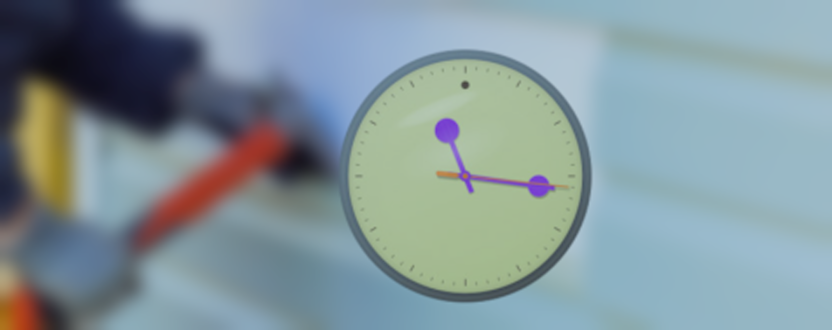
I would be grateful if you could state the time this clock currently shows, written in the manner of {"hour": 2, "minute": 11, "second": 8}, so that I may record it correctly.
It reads {"hour": 11, "minute": 16, "second": 16}
